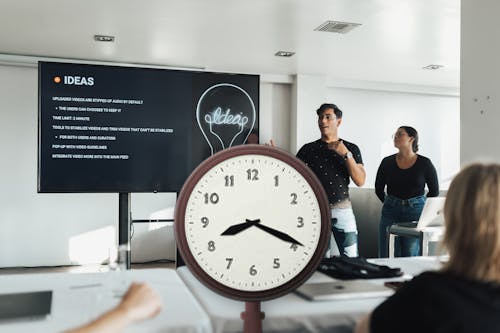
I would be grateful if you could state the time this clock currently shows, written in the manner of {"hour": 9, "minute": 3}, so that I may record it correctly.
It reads {"hour": 8, "minute": 19}
